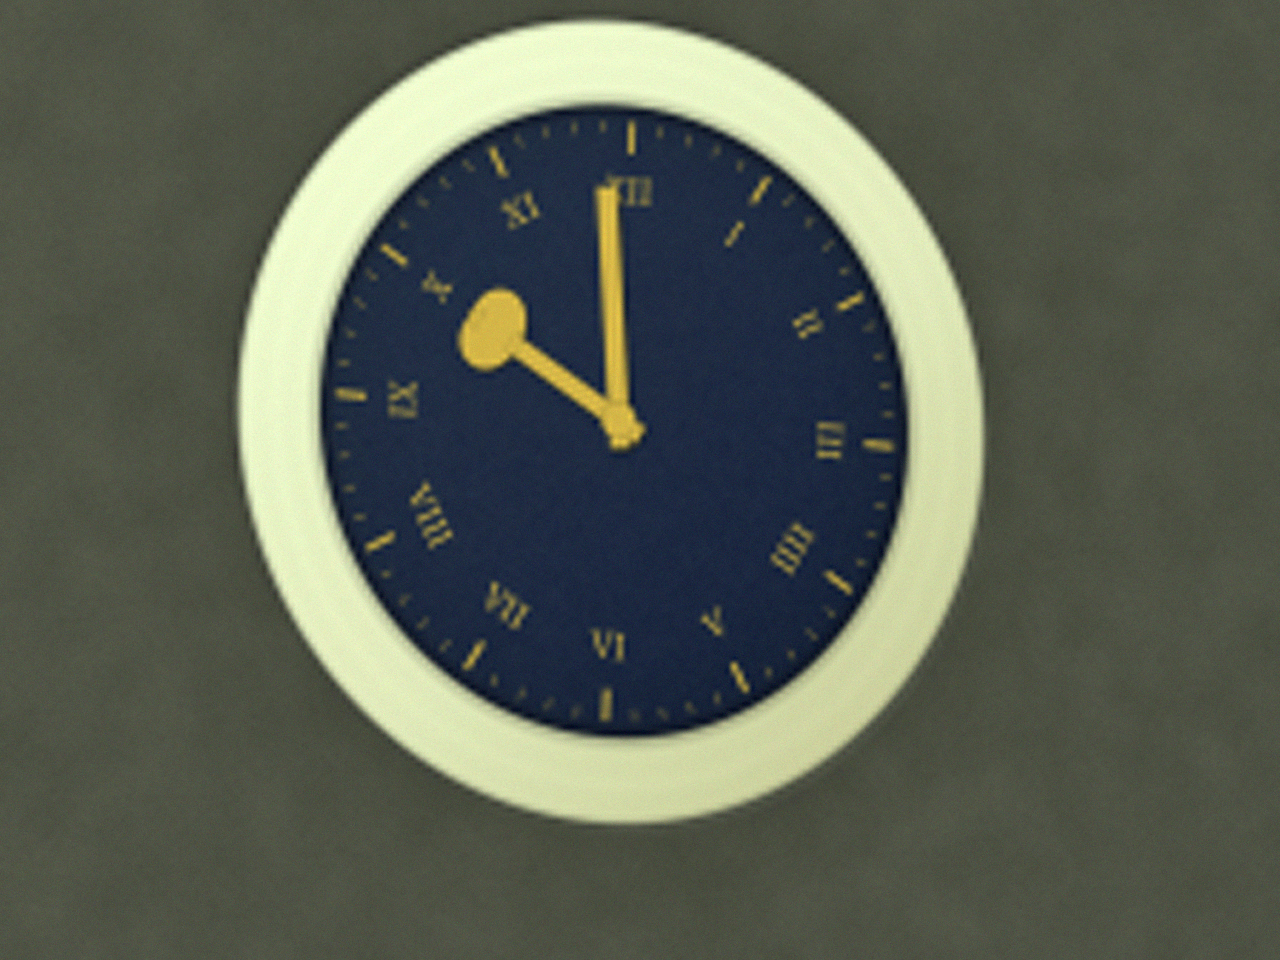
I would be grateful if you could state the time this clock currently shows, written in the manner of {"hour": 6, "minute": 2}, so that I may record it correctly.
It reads {"hour": 9, "minute": 59}
